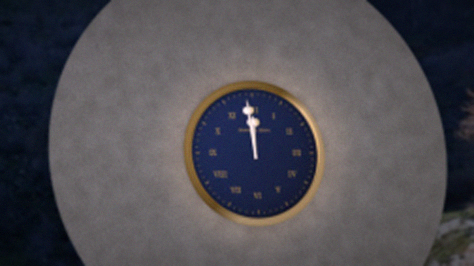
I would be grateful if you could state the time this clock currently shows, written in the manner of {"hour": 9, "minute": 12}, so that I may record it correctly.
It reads {"hour": 11, "minute": 59}
